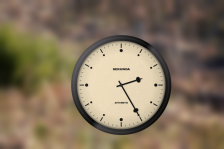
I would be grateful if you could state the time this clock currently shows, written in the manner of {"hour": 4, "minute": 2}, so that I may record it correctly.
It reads {"hour": 2, "minute": 25}
